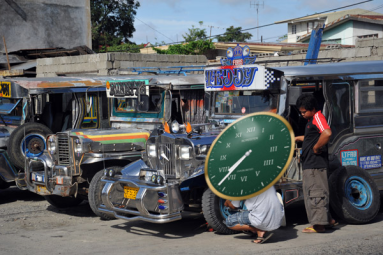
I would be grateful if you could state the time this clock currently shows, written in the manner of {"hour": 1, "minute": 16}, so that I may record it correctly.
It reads {"hour": 7, "minute": 37}
